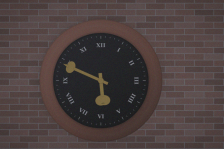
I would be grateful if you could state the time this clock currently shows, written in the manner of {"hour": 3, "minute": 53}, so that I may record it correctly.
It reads {"hour": 5, "minute": 49}
